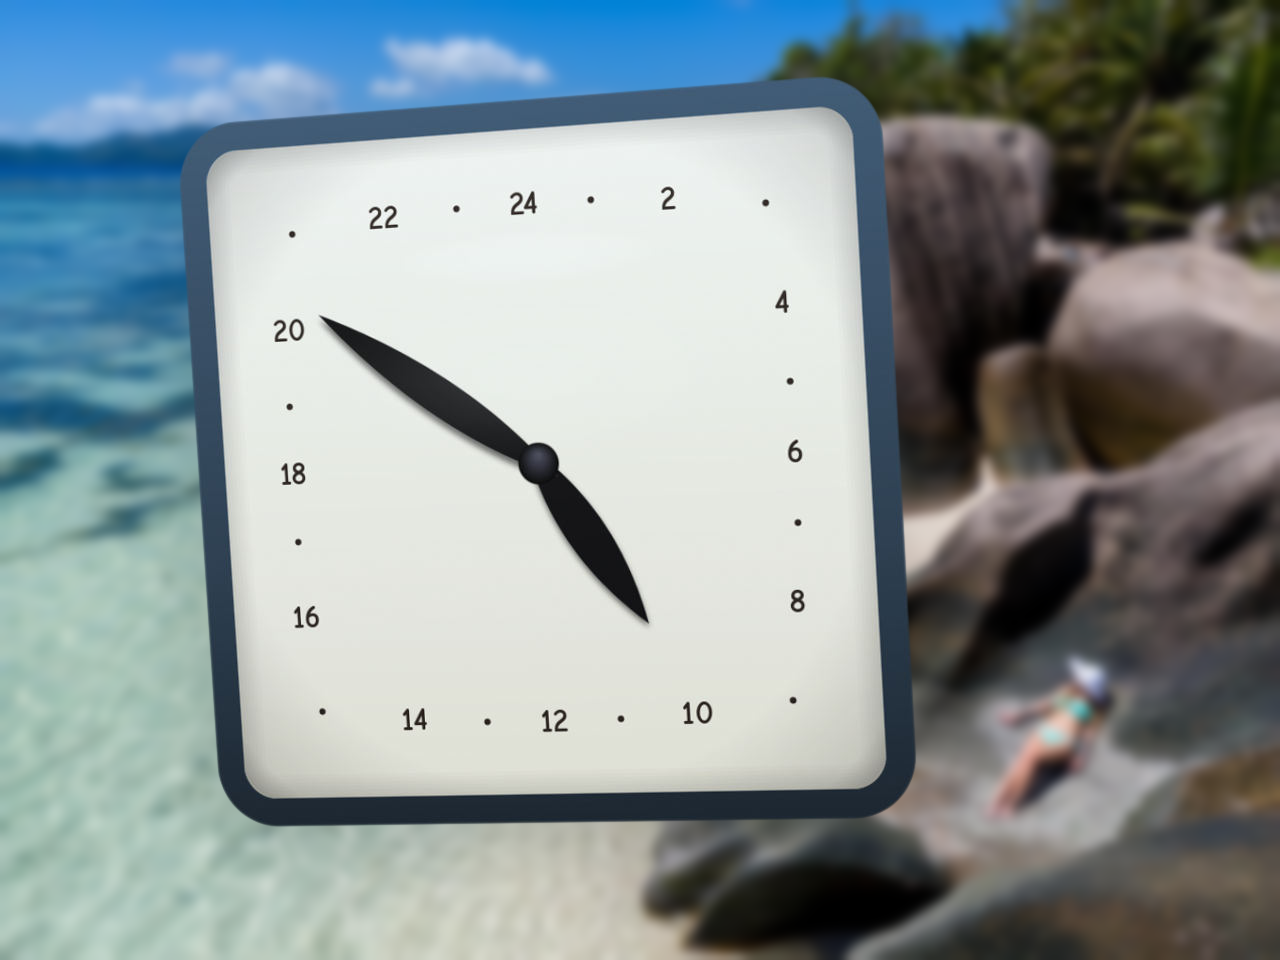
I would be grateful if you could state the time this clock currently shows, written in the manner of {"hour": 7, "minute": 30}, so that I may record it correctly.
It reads {"hour": 9, "minute": 51}
